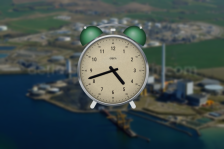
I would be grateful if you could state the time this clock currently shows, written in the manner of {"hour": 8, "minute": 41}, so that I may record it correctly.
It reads {"hour": 4, "minute": 42}
